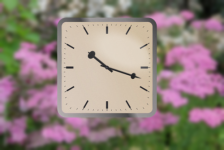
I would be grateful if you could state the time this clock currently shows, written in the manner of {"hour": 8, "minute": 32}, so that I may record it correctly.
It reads {"hour": 10, "minute": 18}
